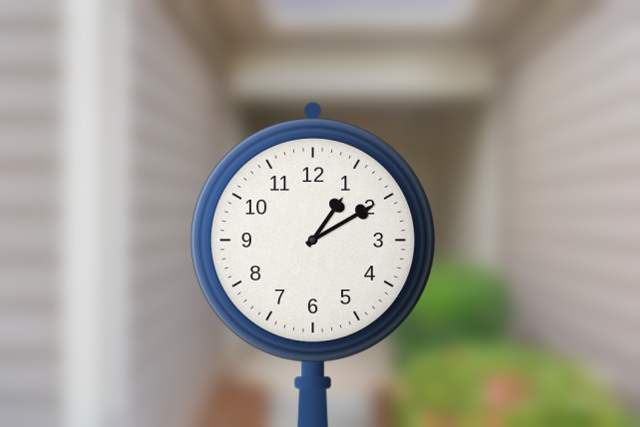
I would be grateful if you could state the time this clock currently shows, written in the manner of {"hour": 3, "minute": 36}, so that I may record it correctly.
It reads {"hour": 1, "minute": 10}
